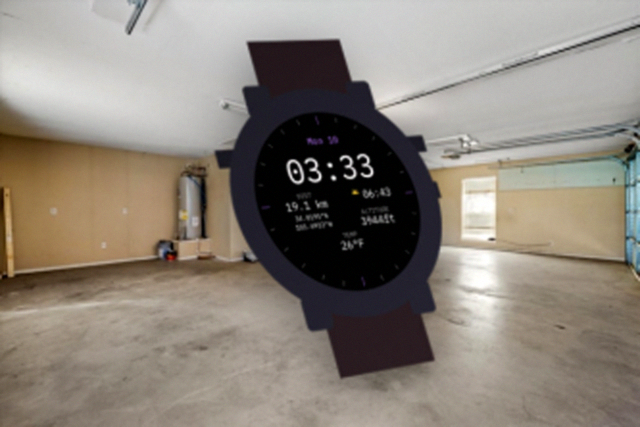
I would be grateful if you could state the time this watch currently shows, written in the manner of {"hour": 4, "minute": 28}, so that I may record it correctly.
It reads {"hour": 3, "minute": 33}
